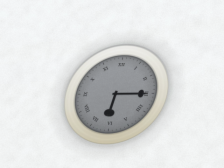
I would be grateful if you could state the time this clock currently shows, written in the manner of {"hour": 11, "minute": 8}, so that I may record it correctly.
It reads {"hour": 6, "minute": 15}
